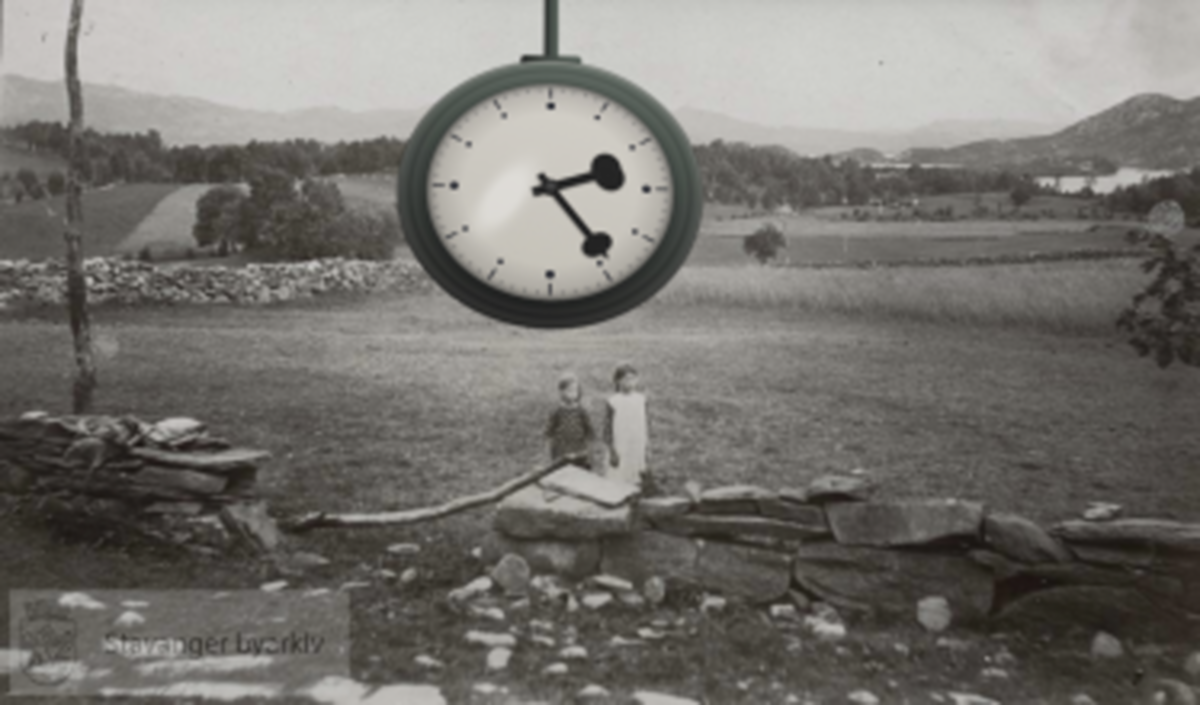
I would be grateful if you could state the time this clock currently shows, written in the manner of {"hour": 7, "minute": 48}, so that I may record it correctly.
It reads {"hour": 2, "minute": 24}
